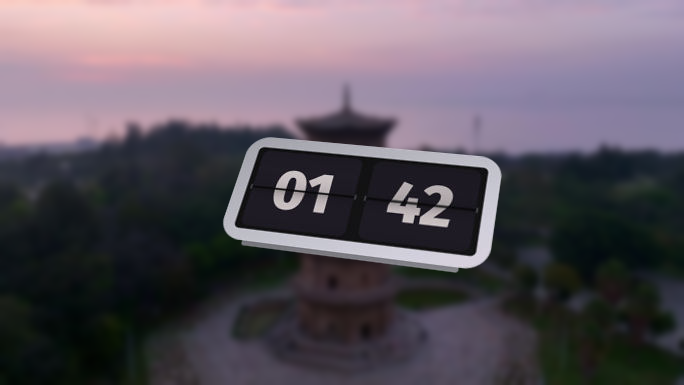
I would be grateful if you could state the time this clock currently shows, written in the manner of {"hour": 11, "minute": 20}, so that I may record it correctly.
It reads {"hour": 1, "minute": 42}
